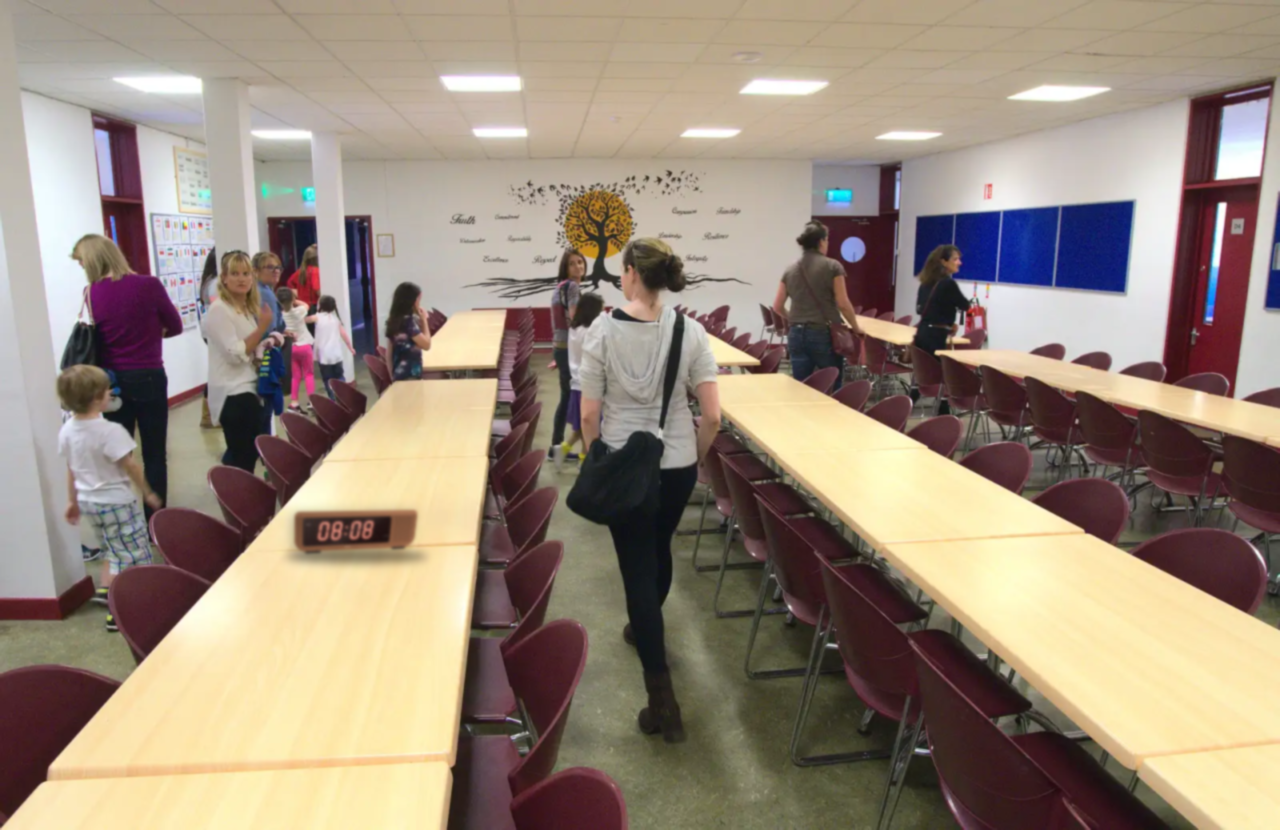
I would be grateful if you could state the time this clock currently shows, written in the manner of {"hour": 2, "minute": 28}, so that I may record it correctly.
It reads {"hour": 8, "minute": 8}
